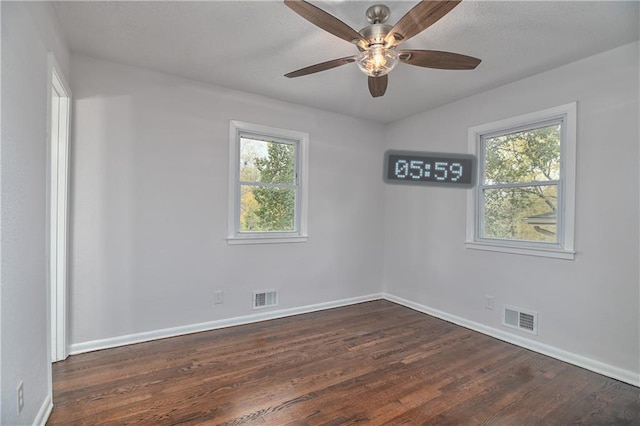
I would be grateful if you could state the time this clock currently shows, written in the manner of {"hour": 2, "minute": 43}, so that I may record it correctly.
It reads {"hour": 5, "minute": 59}
